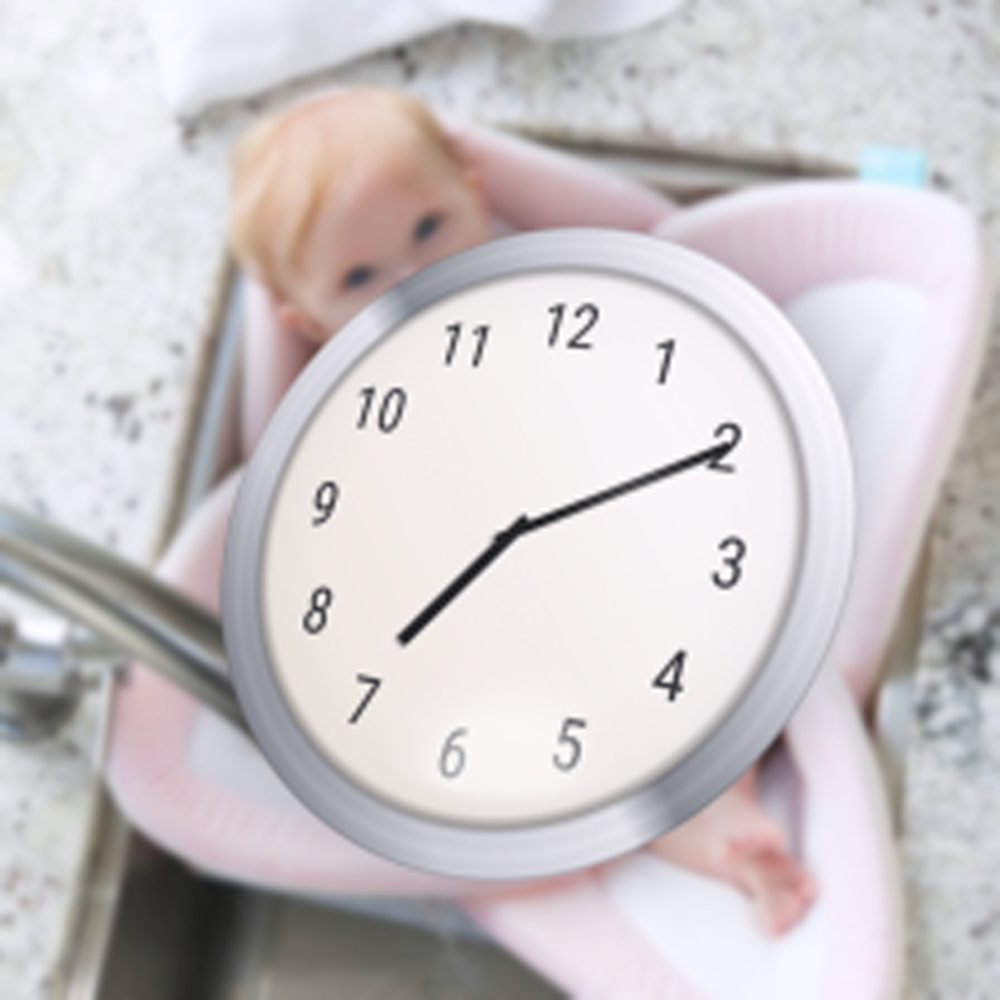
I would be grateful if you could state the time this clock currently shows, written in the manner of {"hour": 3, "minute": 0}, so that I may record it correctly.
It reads {"hour": 7, "minute": 10}
